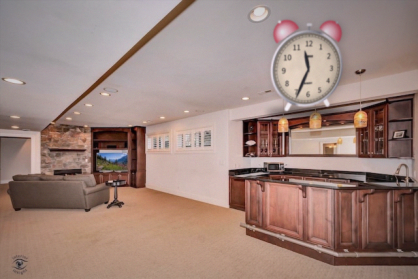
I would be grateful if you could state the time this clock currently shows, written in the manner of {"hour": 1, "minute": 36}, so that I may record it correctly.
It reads {"hour": 11, "minute": 34}
